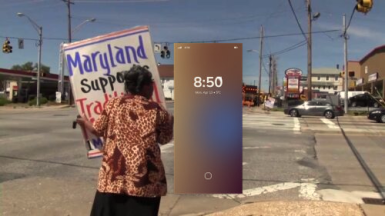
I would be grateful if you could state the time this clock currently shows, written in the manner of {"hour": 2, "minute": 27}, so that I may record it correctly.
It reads {"hour": 8, "minute": 50}
